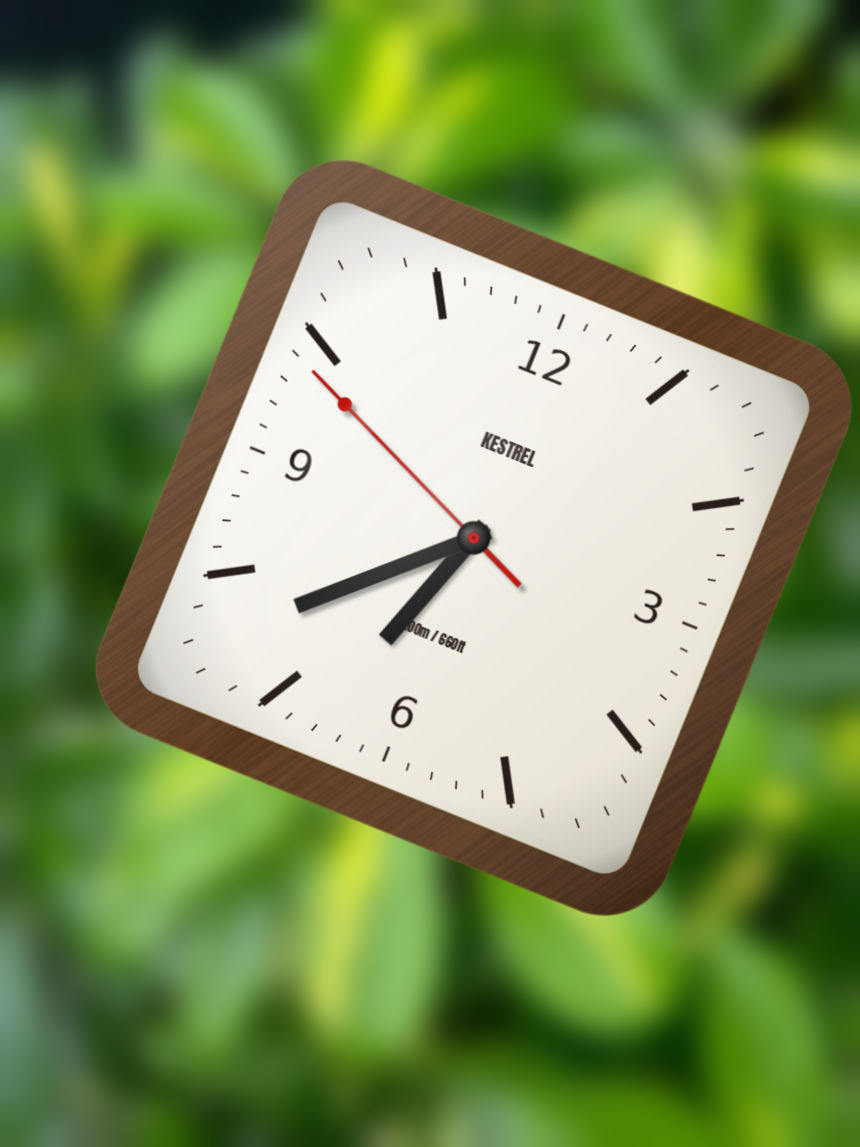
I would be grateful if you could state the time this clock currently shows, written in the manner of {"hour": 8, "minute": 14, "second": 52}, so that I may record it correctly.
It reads {"hour": 6, "minute": 37, "second": 49}
